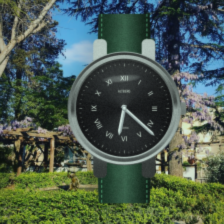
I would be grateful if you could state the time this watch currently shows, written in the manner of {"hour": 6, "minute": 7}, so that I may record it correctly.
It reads {"hour": 6, "minute": 22}
